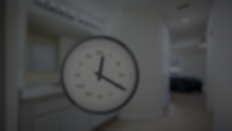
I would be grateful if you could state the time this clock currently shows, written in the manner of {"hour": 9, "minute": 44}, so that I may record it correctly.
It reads {"hour": 12, "minute": 20}
